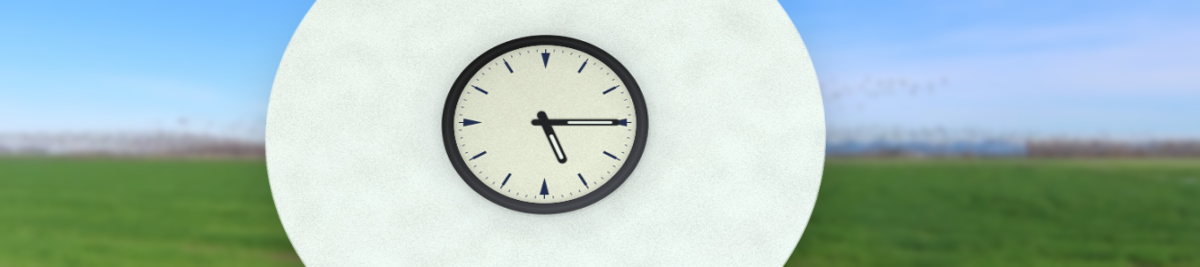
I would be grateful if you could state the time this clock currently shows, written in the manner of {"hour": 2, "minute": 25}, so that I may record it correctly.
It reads {"hour": 5, "minute": 15}
